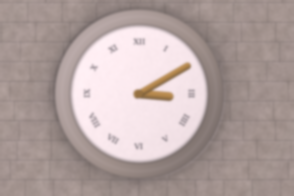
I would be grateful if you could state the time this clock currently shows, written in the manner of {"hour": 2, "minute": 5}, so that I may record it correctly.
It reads {"hour": 3, "minute": 10}
